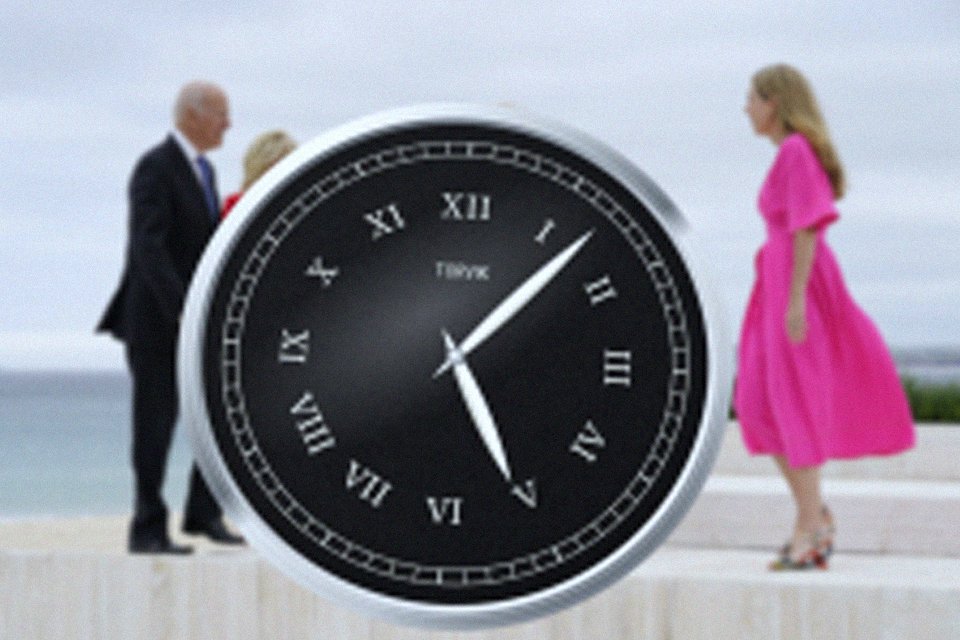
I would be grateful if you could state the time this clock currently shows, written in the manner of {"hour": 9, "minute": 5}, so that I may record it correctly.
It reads {"hour": 5, "minute": 7}
